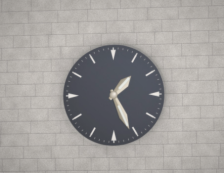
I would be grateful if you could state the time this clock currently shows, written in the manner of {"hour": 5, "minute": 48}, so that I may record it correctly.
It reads {"hour": 1, "minute": 26}
